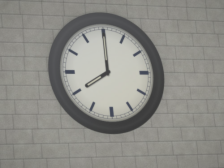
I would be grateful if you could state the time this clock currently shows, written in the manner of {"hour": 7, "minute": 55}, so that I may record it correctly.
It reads {"hour": 8, "minute": 0}
